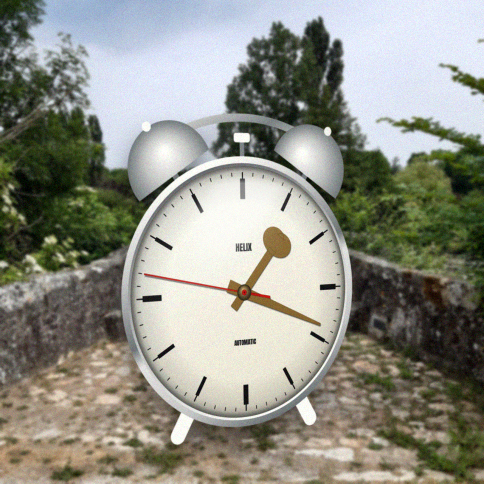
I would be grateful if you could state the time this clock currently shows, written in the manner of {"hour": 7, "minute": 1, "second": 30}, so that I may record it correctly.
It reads {"hour": 1, "minute": 18, "second": 47}
